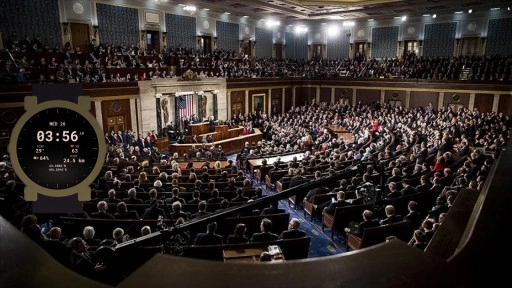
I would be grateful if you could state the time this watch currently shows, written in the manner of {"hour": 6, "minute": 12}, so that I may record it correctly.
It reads {"hour": 3, "minute": 56}
